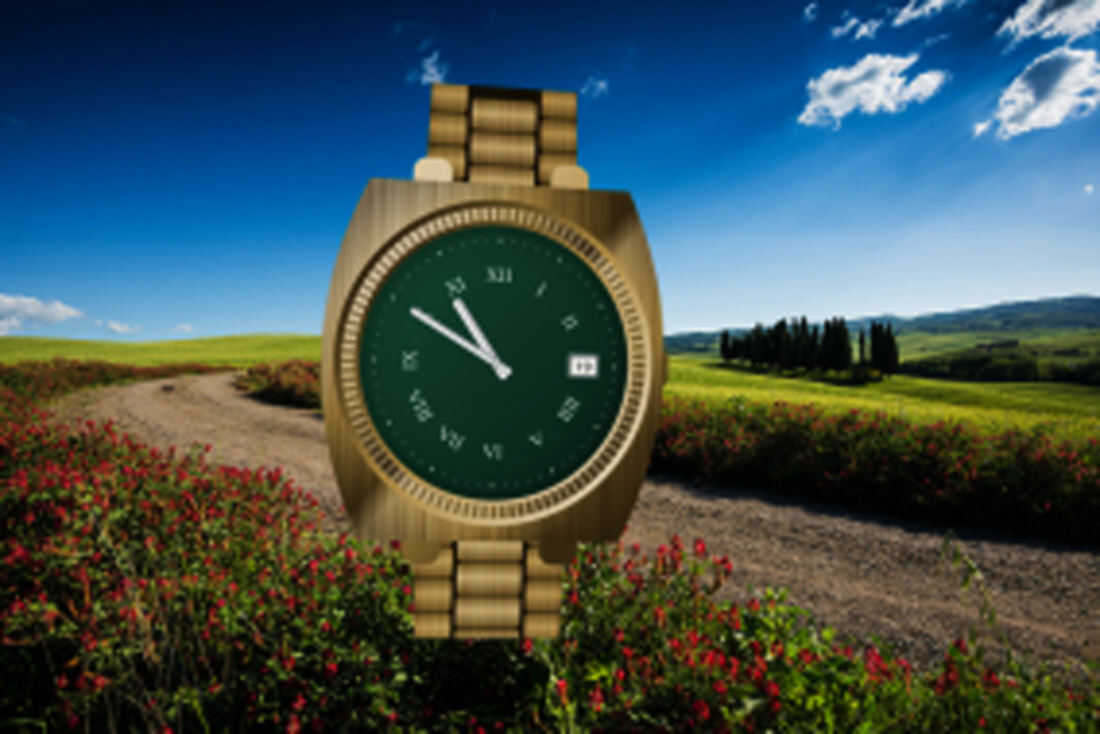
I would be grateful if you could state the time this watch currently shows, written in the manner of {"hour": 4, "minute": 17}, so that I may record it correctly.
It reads {"hour": 10, "minute": 50}
